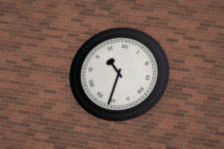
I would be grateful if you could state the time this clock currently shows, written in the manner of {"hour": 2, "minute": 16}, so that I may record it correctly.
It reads {"hour": 10, "minute": 31}
